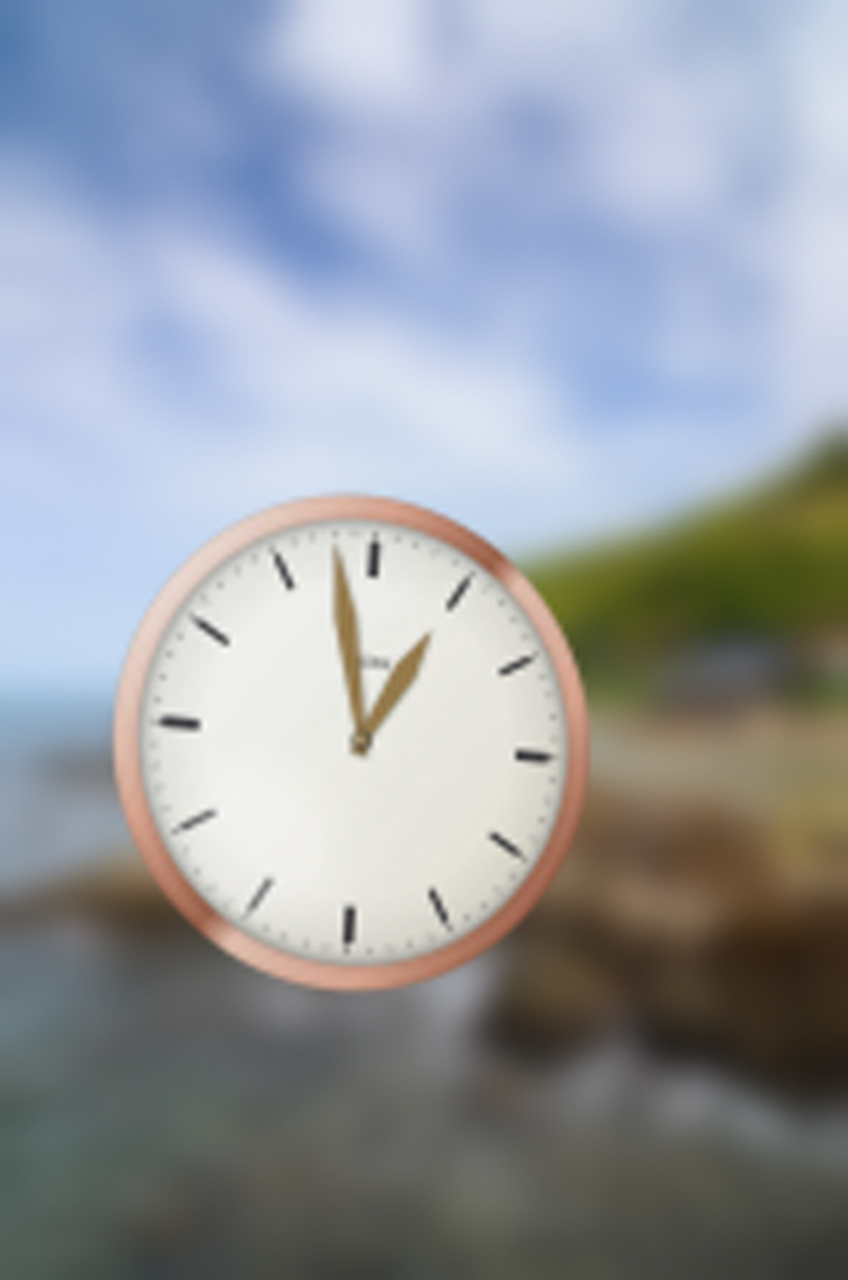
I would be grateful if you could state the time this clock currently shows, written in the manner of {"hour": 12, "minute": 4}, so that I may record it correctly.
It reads {"hour": 12, "minute": 58}
